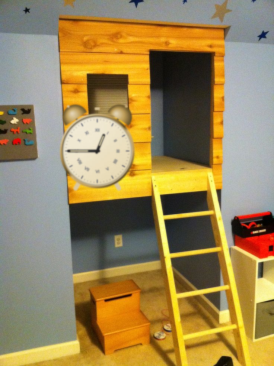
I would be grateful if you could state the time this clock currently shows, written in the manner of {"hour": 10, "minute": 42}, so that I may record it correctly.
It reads {"hour": 12, "minute": 45}
